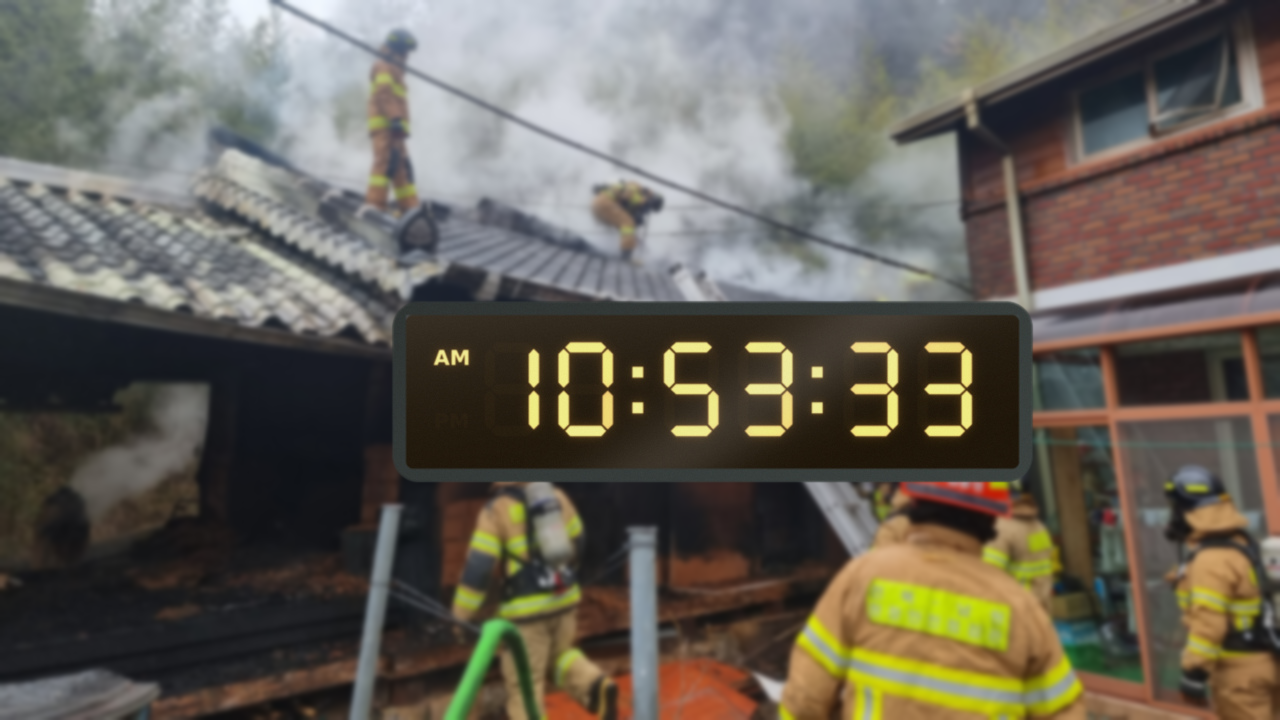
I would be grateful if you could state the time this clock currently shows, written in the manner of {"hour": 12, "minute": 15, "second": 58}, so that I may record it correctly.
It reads {"hour": 10, "minute": 53, "second": 33}
